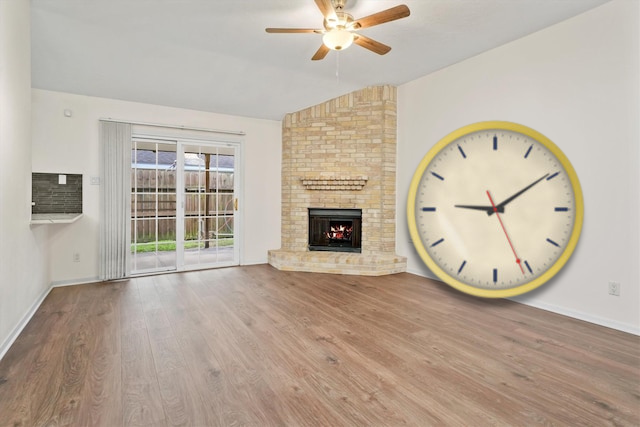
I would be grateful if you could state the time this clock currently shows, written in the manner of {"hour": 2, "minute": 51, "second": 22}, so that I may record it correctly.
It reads {"hour": 9, "minute": 9, "second": 26}
